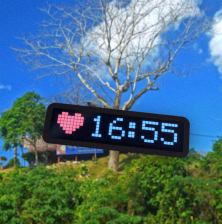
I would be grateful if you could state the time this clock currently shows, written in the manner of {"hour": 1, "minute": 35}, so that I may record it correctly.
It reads {"hour": 16, "minute": 55}
